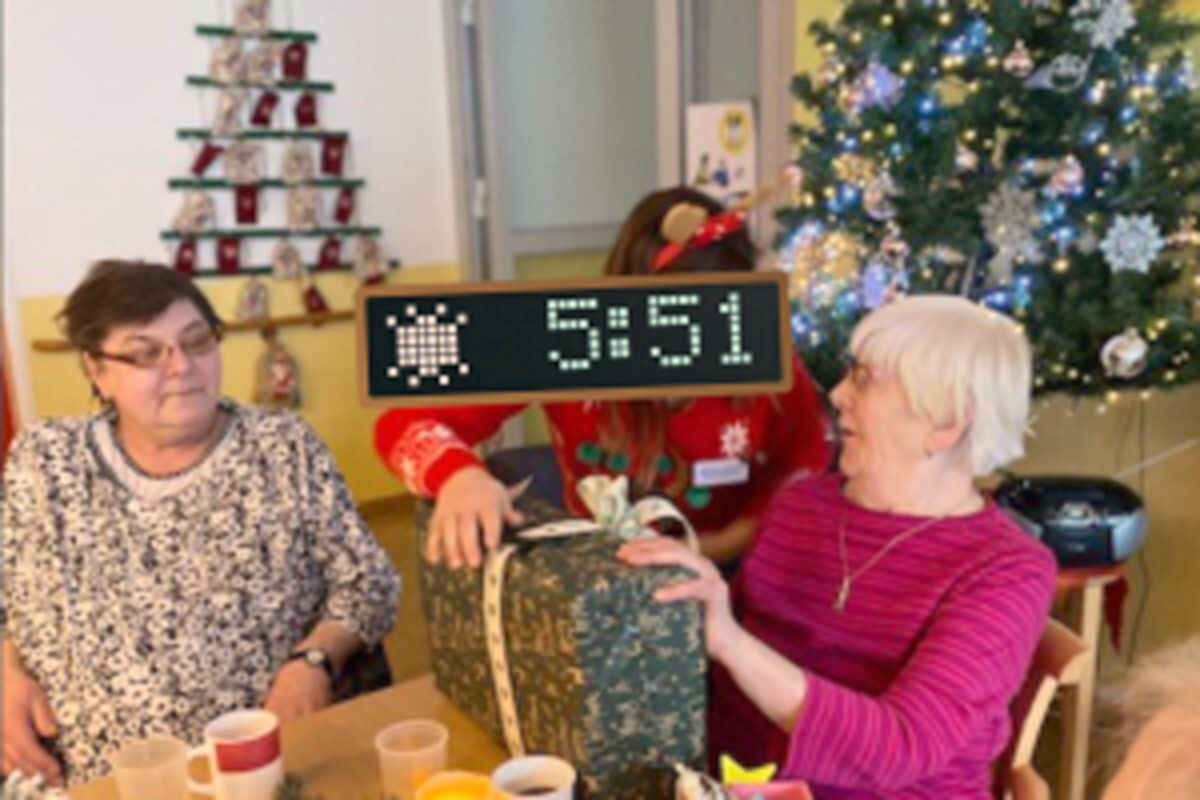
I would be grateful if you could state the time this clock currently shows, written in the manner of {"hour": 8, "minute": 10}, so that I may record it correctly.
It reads {"hour": 5, "minute": 51}
